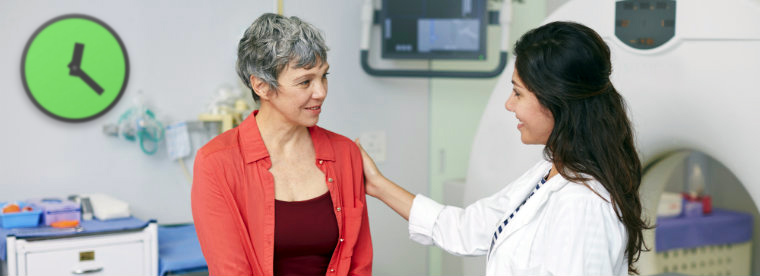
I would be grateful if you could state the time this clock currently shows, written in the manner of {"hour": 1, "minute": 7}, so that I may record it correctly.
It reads {"hour": 12, "minute": 22}
